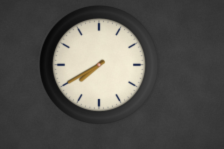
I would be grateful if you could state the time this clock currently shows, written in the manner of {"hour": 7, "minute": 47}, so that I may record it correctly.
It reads {"hour": 7, "minute": 40}
